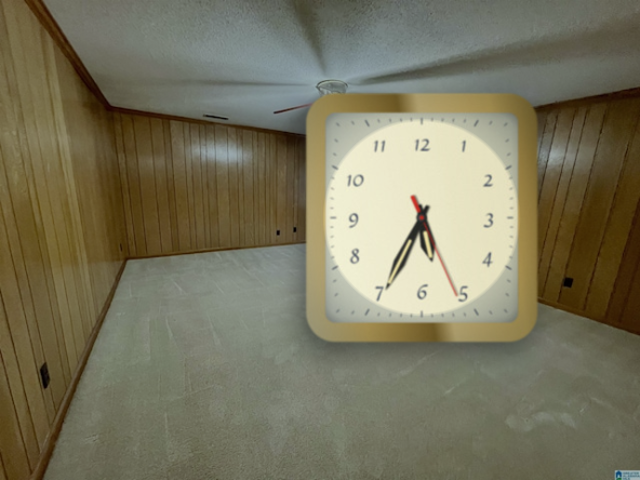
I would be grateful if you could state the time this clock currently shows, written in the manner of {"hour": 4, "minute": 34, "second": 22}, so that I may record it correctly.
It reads {"hour": 5, "minute": 34, "second": 26}
